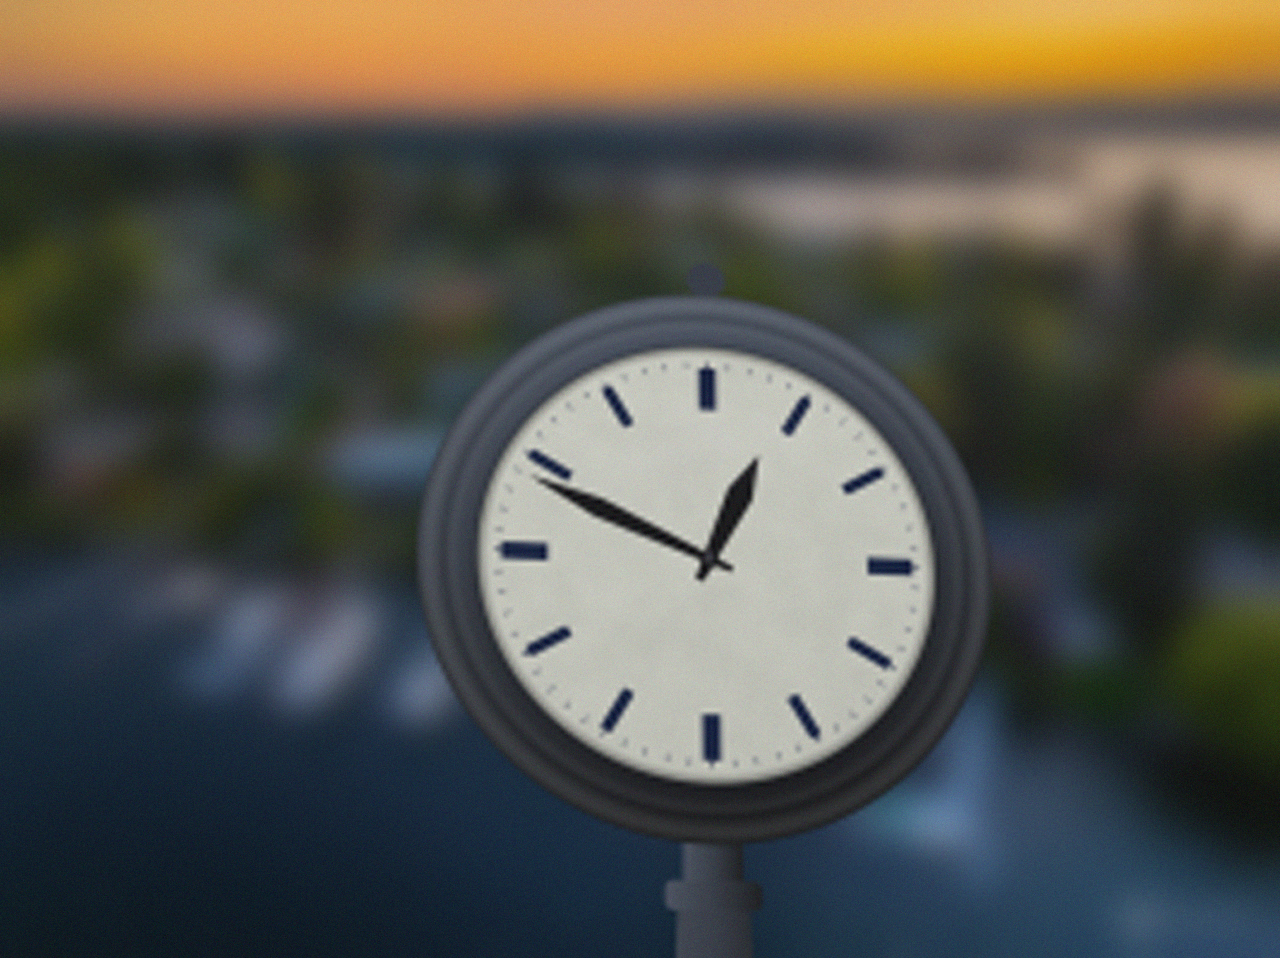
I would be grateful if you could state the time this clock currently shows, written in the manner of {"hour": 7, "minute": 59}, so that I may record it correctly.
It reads {"hour": 12, "minute": 49}
